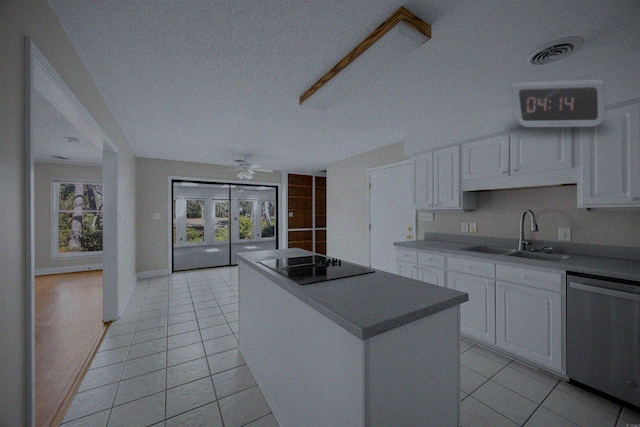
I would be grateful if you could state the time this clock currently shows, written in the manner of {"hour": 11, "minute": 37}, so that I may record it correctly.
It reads {"hour": 4, "minute": 14}
